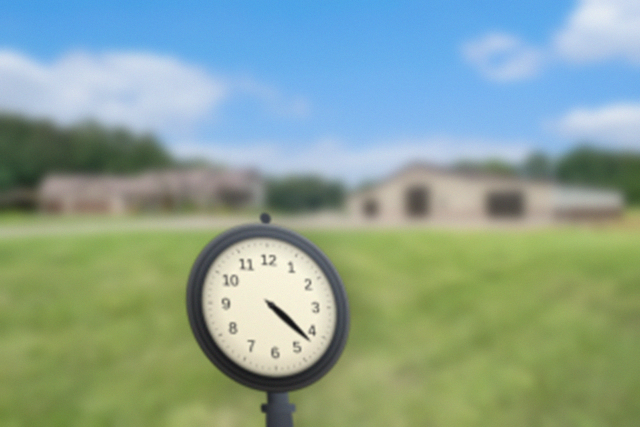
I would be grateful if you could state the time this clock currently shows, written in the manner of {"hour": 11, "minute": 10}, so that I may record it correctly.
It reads {"hour": 4, "minute": 22}
